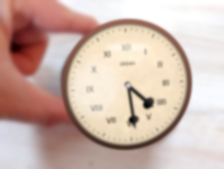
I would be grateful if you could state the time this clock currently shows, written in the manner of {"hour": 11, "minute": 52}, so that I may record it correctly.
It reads {"hour": 4, "minute": 29}
